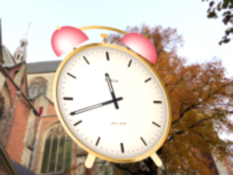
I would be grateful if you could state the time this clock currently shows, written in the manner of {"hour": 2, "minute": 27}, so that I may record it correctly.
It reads {"hour": 11, "minute": 42}
